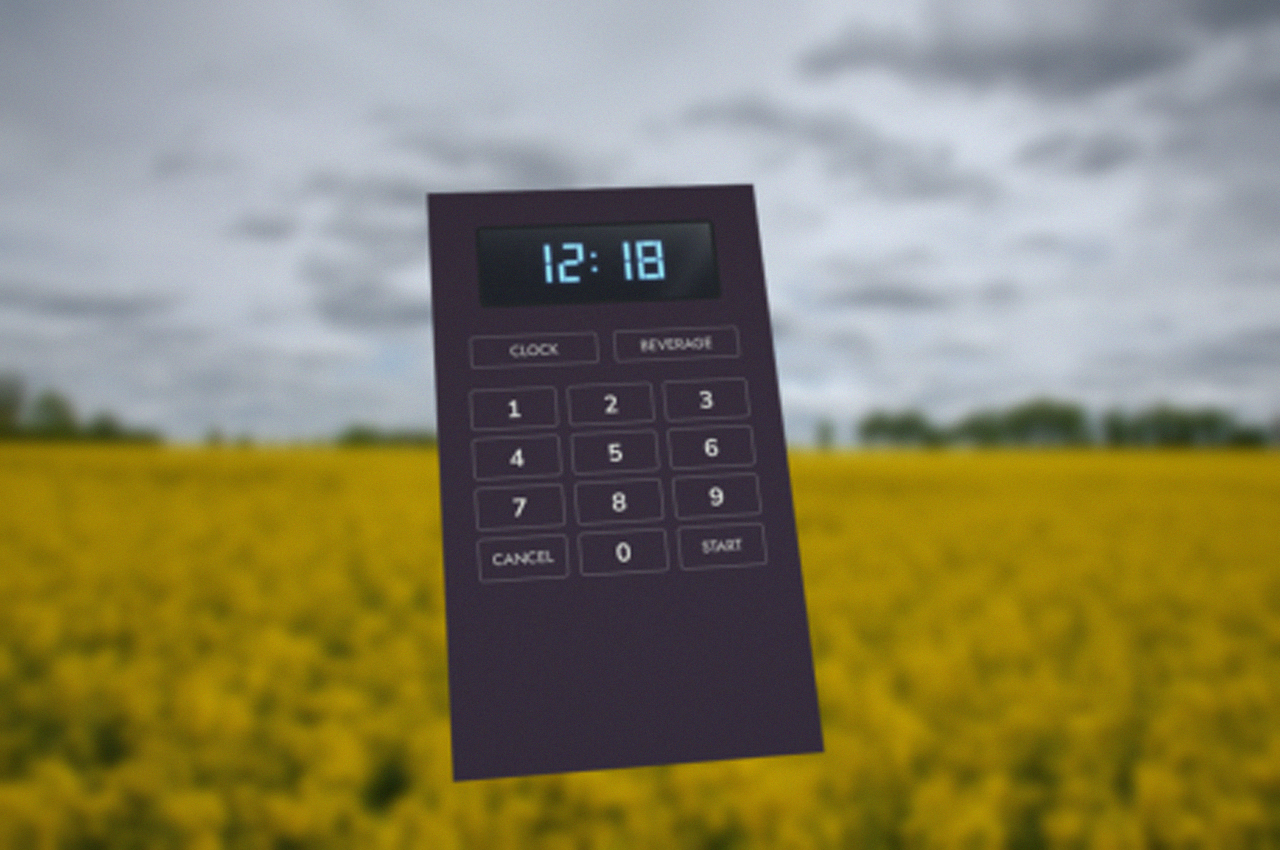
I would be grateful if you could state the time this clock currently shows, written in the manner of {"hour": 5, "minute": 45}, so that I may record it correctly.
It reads {"hour": 12, "minute": 18}
